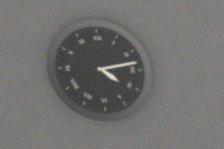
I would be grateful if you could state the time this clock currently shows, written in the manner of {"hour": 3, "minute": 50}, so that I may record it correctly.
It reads {"hour": 4, "minute": 13}
